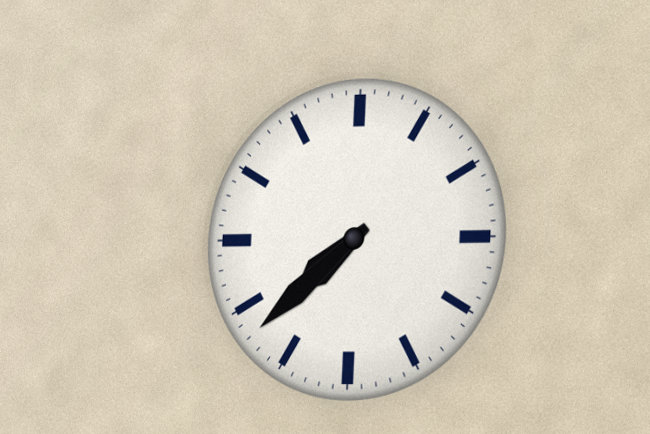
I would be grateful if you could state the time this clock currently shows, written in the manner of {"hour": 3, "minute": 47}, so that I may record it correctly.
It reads {"hour": 7, "minute": 38}
